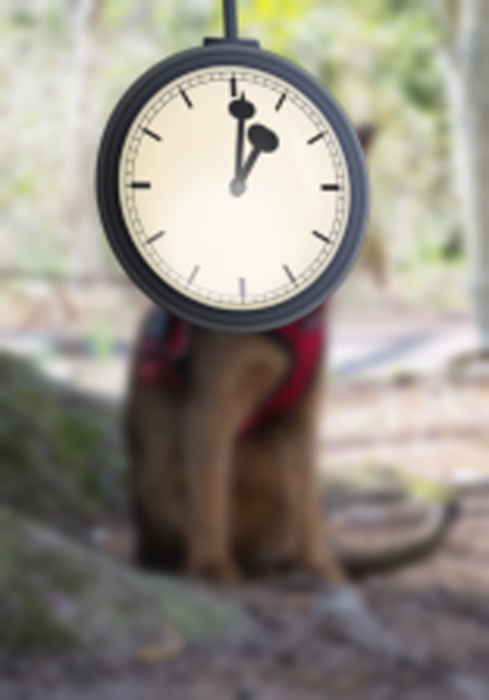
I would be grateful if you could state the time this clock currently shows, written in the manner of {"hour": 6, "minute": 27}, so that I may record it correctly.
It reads {"hour": 1, "minute": 1}
